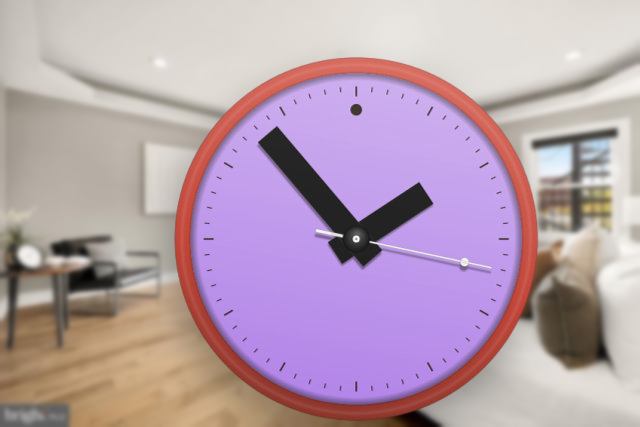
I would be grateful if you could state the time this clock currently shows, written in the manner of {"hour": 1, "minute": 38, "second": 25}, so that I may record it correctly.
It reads {"hour": 1, "minute": 53, "second": 17}
